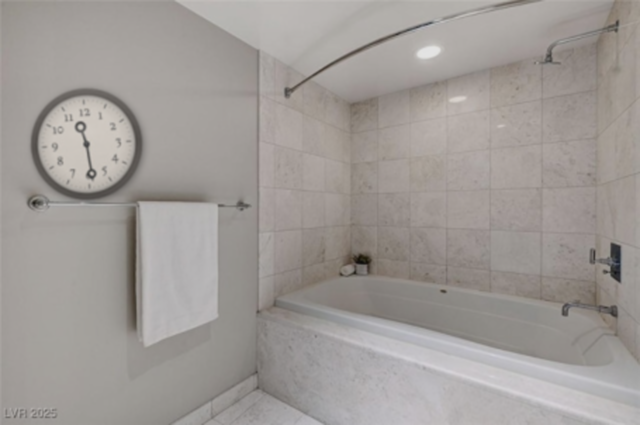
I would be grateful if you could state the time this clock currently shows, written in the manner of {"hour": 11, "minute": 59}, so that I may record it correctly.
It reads {"hour": 11, "minute": 29}
